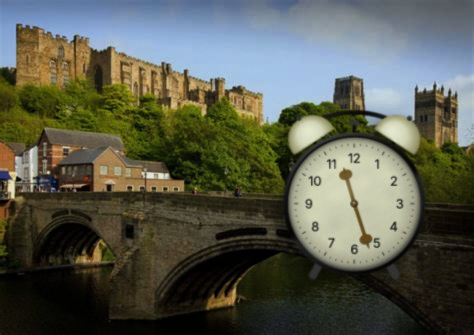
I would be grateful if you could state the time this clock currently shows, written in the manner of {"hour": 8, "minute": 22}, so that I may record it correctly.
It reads {"hour": 11, "minute": 27}
